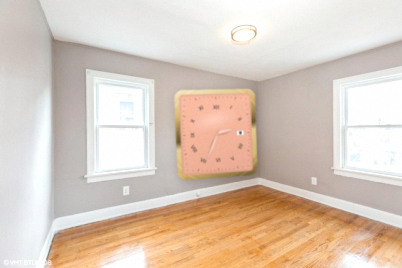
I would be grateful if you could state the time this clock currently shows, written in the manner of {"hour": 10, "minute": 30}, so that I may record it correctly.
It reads {"hour": 2, "minute": 34}
